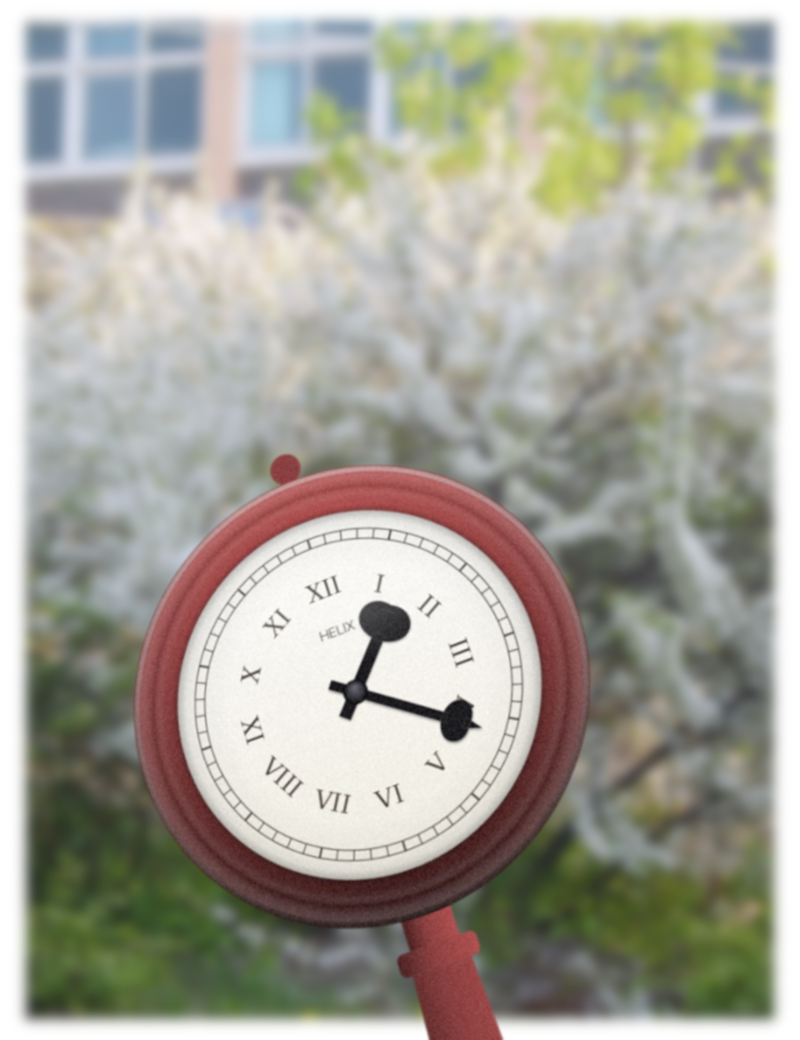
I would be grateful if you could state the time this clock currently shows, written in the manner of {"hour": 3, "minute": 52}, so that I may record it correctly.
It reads {"hour": 1, "minute": 21}
